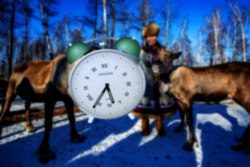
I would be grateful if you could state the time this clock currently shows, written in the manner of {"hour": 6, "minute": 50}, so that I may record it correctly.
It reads {"hour": 5, "minute": 36}
